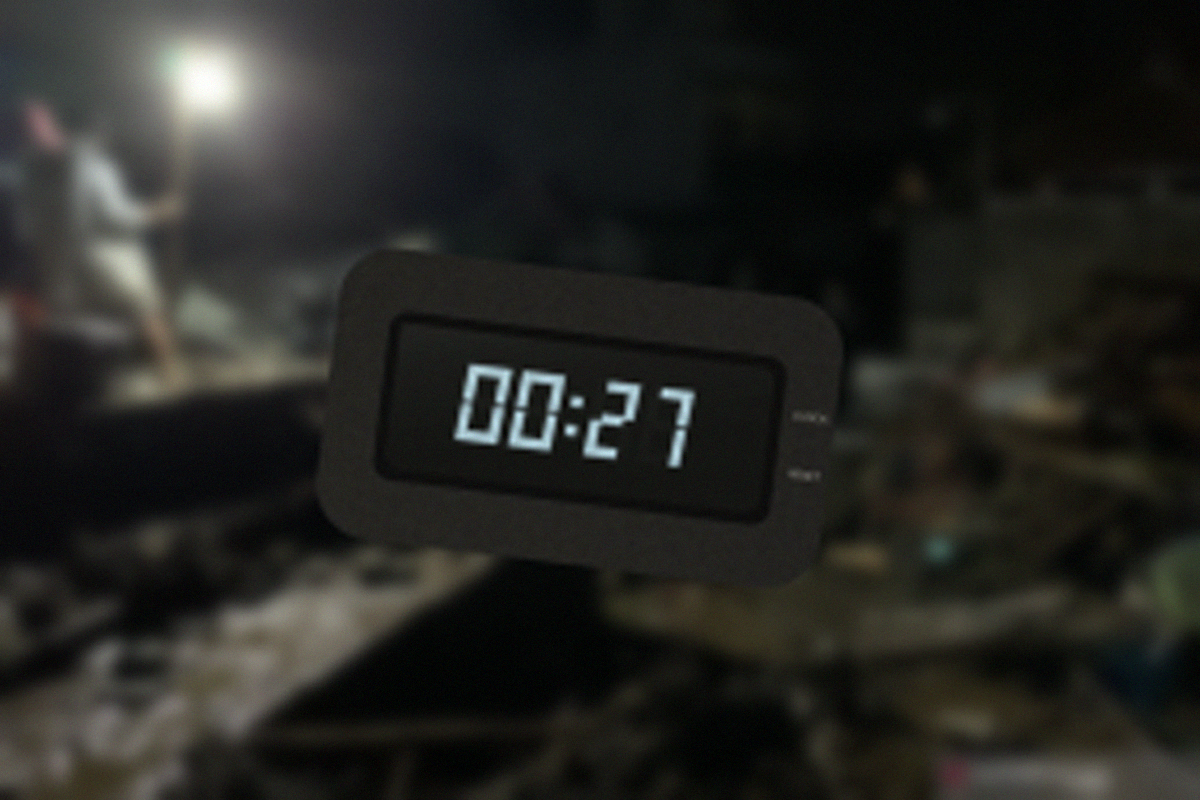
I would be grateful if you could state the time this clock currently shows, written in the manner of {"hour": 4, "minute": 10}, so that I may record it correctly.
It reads {"hour": 0, "minute": 27}
